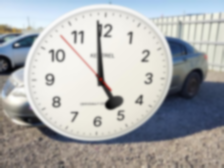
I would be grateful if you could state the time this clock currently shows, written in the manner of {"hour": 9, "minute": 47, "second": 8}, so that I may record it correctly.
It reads {"hour": 4, "minute": 58, "second": 53}
